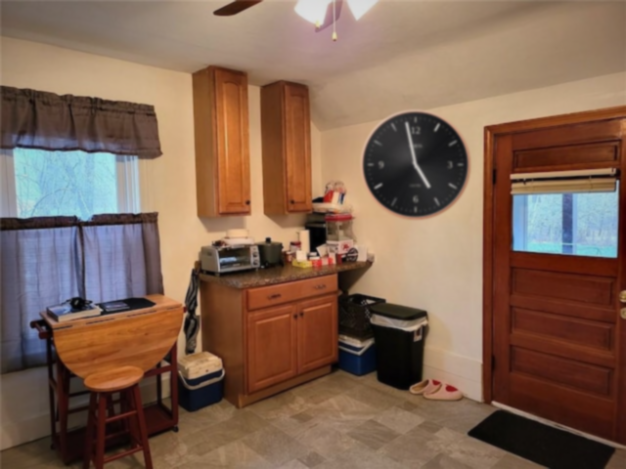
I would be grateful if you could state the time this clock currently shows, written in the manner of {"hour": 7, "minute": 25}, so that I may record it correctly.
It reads {"hour": 4, "minute": 58}
